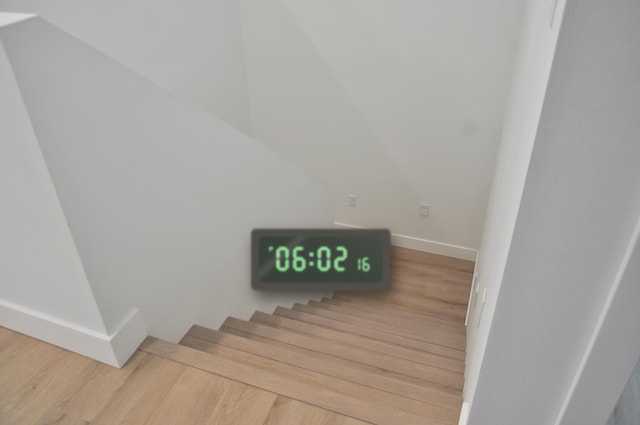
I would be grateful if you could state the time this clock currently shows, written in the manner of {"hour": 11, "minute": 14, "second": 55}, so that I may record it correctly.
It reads {"hour": 6, "minute": 2, "second": 16}
